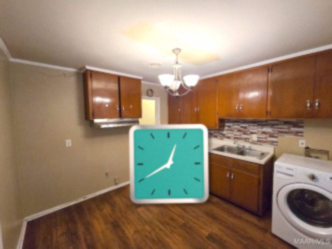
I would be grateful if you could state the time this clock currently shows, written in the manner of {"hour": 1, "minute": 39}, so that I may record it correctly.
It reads {"hour": 12, "minute": 40}
